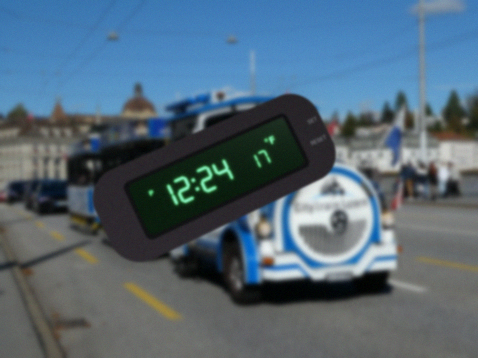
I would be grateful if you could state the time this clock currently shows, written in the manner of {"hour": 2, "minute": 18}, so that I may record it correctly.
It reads {"hour": 12, "minute": 24}
